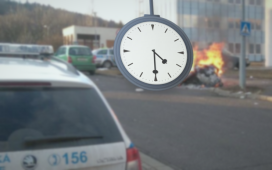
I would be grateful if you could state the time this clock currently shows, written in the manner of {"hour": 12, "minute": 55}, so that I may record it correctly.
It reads {"hour": 4, "minute": 30}
